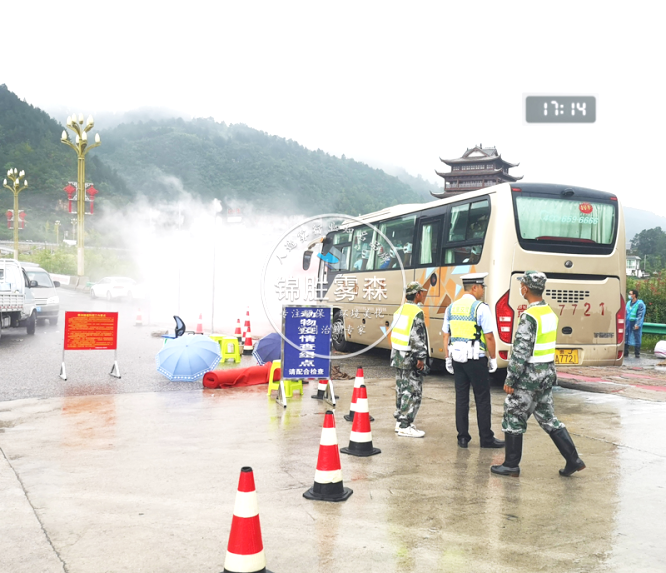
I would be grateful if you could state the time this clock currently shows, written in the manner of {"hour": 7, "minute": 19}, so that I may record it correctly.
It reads {"hour": 17, "minute": 14}
